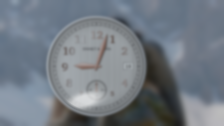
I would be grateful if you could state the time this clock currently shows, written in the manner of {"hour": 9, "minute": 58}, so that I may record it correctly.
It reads {"hour": 9, "minute": 3}
